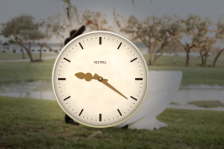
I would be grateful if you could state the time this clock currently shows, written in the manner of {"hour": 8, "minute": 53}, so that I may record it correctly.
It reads {"hour": 9, "minute": 21}
